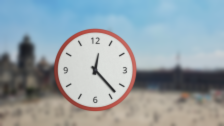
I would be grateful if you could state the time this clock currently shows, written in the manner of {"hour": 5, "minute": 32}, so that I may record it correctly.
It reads {"hour": 12, "minute": 23}
